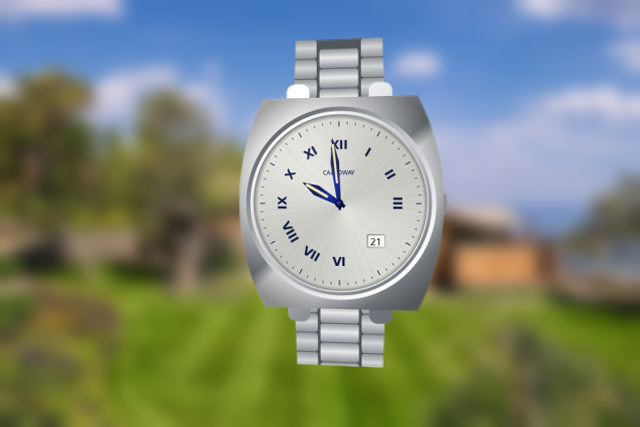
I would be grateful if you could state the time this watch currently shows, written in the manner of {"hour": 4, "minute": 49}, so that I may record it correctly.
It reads {"hour": 9, "minute": 59}
